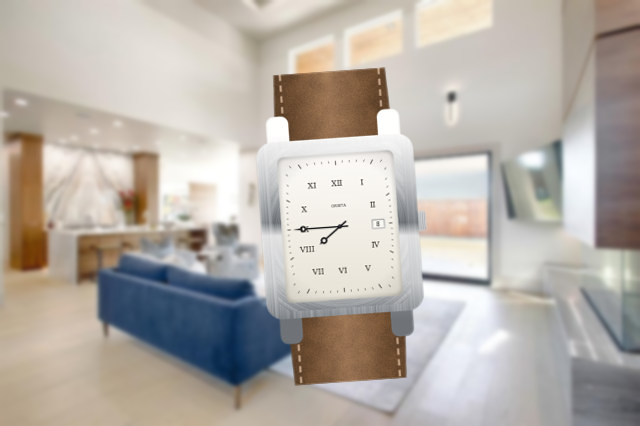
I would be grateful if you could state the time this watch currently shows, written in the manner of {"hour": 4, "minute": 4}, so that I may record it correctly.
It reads {"hour": 7, "minute": 45}
